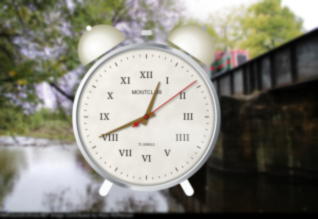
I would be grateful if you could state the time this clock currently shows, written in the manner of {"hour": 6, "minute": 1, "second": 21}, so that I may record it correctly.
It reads {"hour": 12, "minute": 41, "second": 9}
